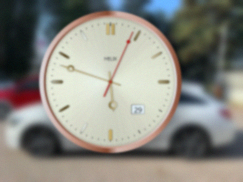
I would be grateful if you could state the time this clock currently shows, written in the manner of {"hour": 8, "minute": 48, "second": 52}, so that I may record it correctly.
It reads {"hour": 5, "minute": 48, "second": 4}
